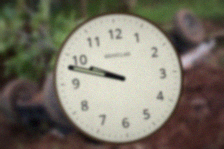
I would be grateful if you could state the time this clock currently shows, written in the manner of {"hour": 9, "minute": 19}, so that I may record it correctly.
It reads {"hour": 9, "minute": 48}
